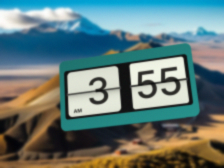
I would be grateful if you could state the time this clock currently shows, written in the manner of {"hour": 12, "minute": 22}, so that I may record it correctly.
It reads {"hour": 3, "minute": 55}
